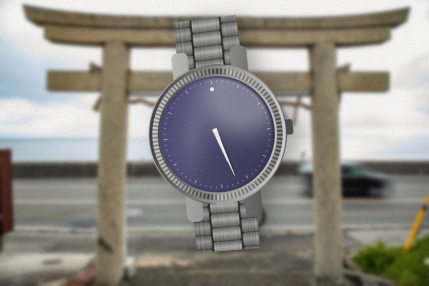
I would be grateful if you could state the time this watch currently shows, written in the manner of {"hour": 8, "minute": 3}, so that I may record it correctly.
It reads {"hour": 5, "minute": 27}
